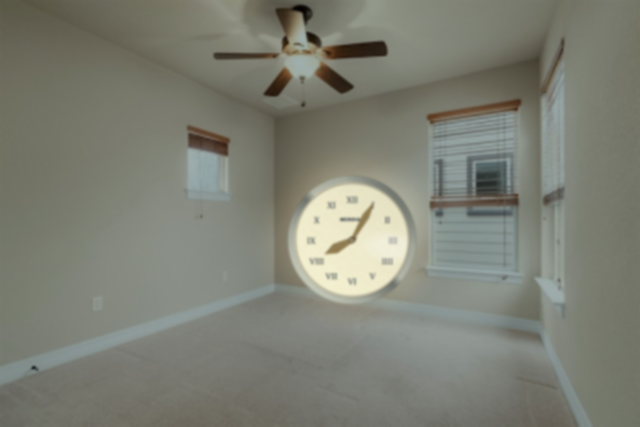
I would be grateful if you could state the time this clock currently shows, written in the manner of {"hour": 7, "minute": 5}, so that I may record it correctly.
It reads {"hour": 8, "minute": 5}
